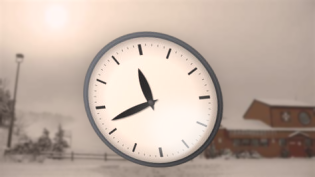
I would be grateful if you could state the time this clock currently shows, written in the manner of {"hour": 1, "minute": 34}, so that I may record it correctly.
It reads {"hour": 11, "minute": 42}
